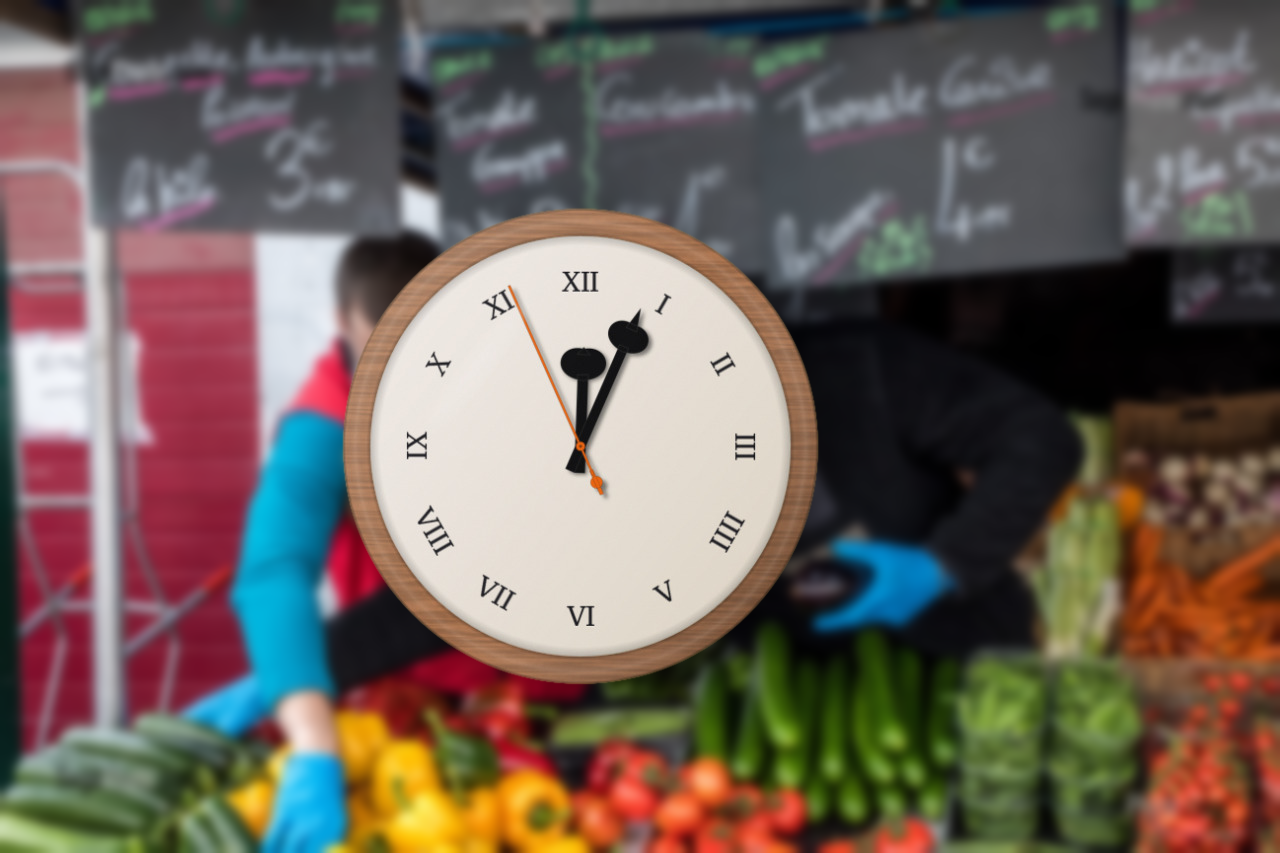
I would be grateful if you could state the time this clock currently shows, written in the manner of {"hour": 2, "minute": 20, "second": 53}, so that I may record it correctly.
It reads {"hour": 12, "minute": 3, "second": 56}
